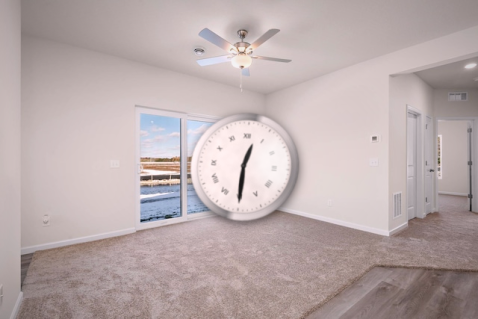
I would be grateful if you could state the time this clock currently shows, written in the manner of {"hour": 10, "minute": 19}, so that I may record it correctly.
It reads {"hour": 12, "minute": 30}
